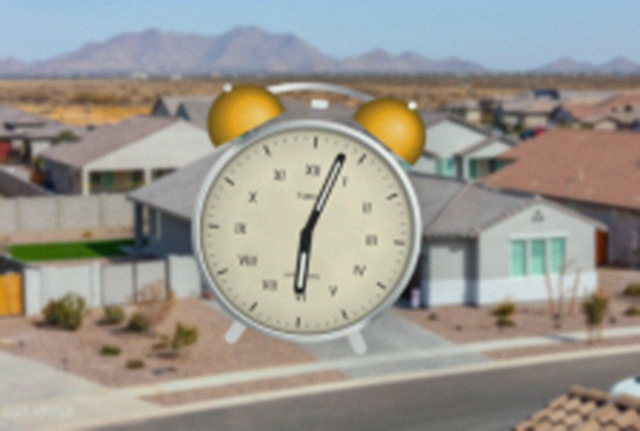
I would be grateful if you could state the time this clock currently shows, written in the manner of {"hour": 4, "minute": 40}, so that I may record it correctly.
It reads {"hour": 6, "minute": 3}
